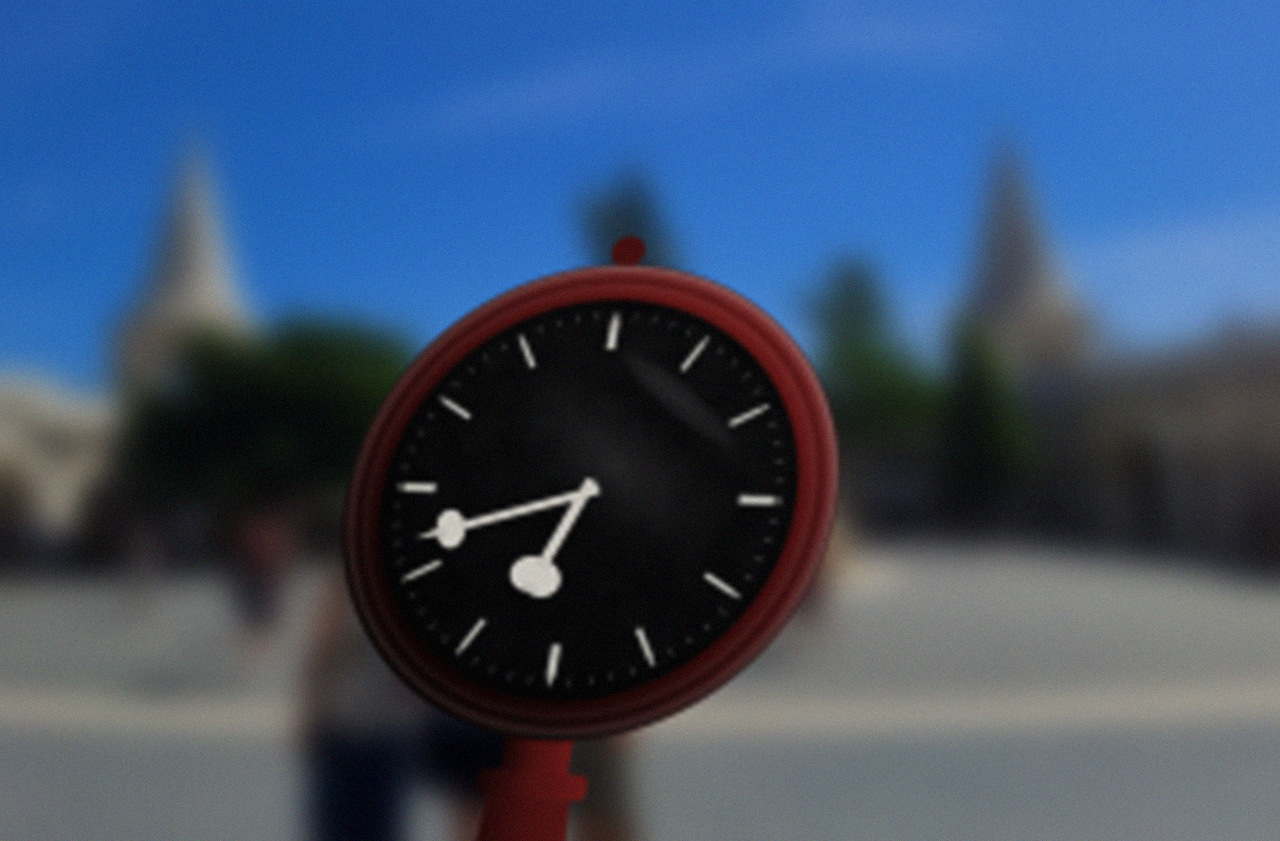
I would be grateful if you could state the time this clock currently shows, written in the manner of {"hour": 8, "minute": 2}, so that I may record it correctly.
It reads {"hour": 6, "minute": 42}
